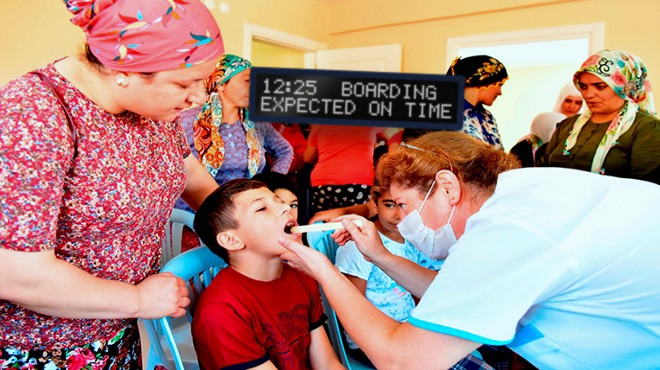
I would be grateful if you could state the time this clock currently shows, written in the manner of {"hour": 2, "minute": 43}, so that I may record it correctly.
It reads {"hour": 12, "minute": 25}
